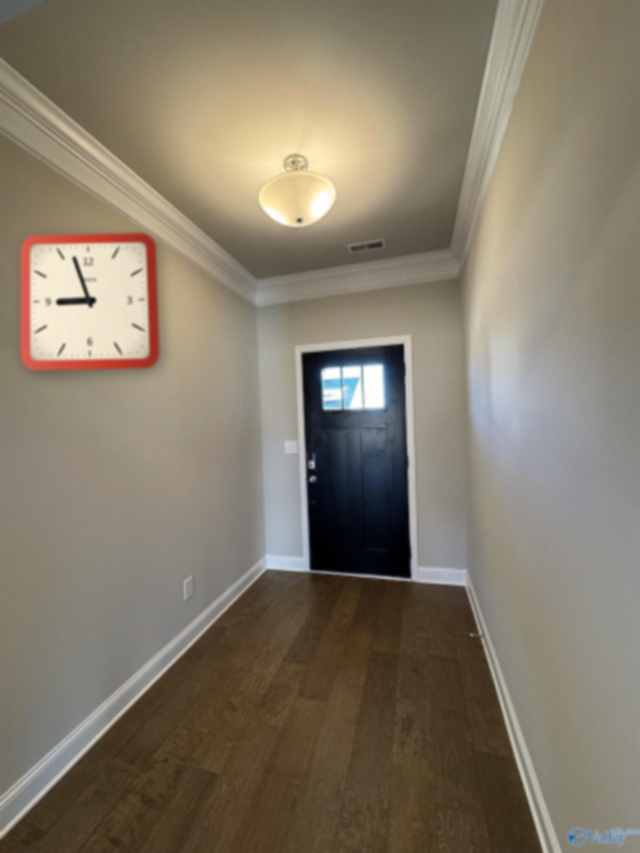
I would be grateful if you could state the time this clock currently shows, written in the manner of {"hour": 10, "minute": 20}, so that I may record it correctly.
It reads {"hour": 8, "minute": 57}
